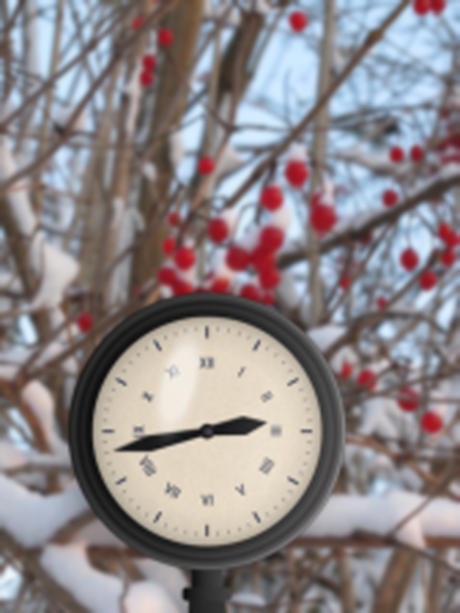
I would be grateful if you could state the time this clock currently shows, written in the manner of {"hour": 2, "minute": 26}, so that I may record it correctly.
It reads {"hour": 2, "minute": 43}
